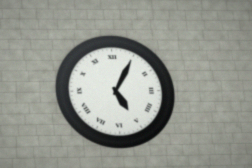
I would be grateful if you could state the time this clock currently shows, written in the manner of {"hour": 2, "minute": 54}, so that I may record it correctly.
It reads {"hour": 5, "minute": 5}
